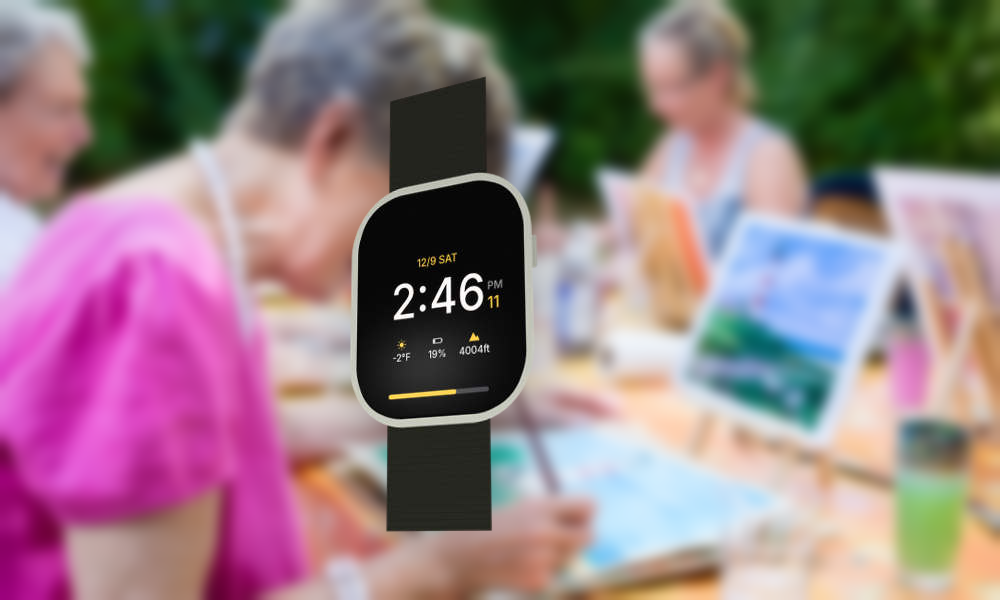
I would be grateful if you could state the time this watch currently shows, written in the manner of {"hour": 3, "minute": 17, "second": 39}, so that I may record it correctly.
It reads {"hour": 2, "minute": 46, "second": 11}
